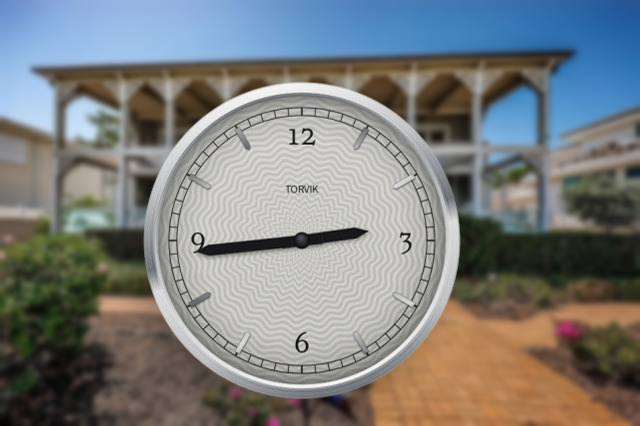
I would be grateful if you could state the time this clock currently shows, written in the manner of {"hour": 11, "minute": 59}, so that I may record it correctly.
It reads {"hour": 2, "minute": 44}
